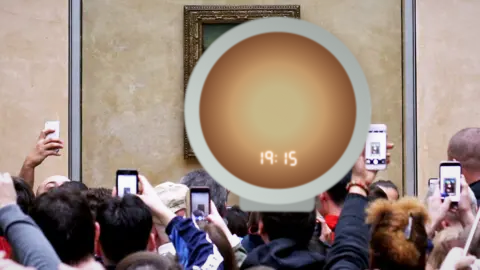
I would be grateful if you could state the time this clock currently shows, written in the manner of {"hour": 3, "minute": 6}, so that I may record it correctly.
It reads {"hour": 19, "minute": 15}
